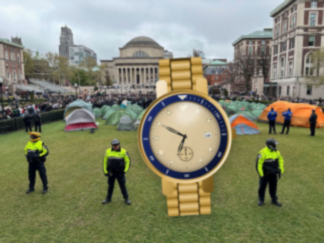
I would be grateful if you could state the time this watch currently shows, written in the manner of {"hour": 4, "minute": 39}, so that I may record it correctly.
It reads {"hour": 6, "minute": 50}
